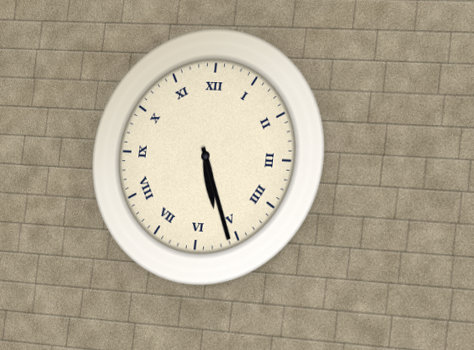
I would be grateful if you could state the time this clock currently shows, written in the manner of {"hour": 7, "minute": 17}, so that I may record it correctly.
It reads {"hour": 5, "minute": 26}
